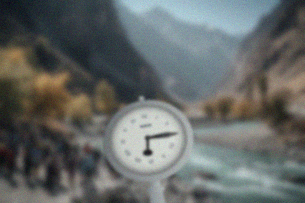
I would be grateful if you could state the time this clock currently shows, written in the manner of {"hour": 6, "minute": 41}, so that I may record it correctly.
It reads {"hour": 6, "minute": 15}
